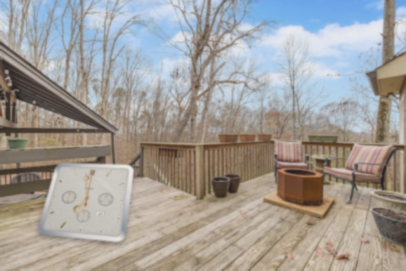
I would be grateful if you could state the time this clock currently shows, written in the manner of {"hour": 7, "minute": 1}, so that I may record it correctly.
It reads {"hour": 6, "minute": 58}
